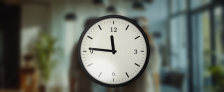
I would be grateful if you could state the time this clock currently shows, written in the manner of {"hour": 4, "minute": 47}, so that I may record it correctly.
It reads {"hour": 11, "minute": 46}
